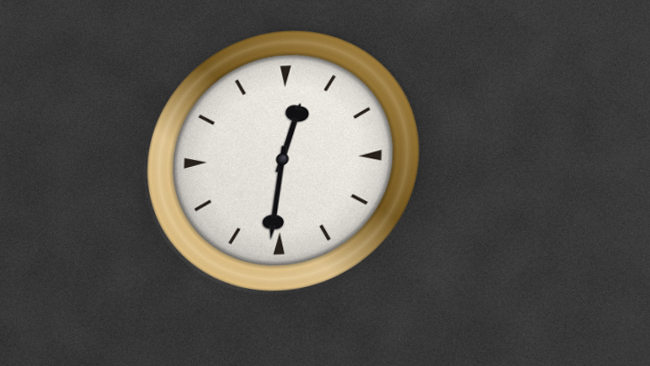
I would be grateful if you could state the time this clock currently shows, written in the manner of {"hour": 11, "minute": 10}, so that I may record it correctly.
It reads {"hour": 12, "minute": 31}
